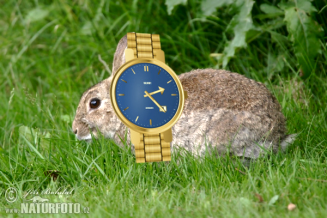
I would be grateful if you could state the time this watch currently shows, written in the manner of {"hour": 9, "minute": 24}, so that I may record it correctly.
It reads {"hour": 2, "minute": 23}
